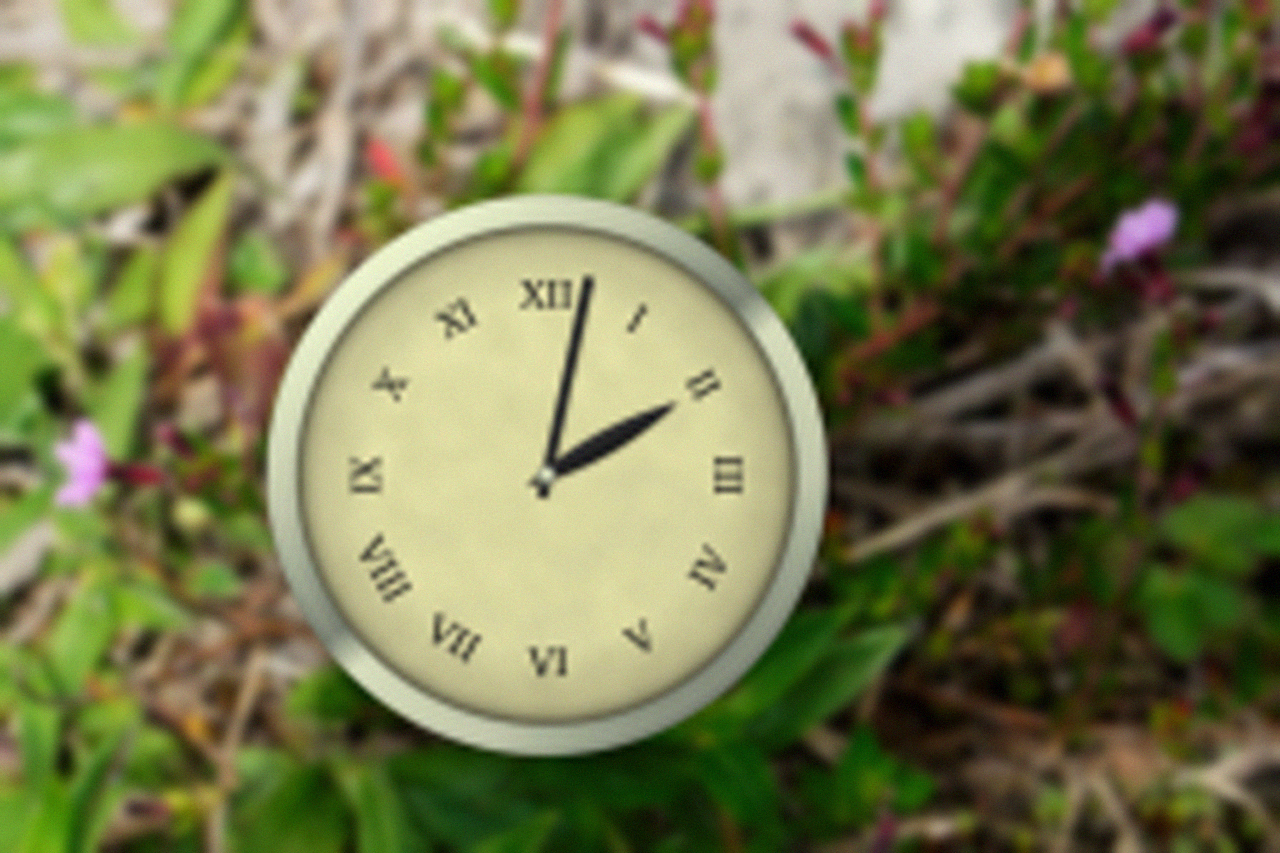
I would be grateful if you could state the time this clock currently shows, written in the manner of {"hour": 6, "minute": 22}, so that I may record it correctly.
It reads {"hour": 2, "minute": 2}
